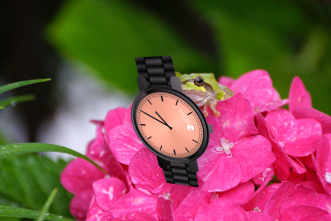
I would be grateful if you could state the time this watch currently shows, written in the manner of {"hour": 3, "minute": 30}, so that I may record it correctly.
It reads {"hour": 10, "minute": 50}
